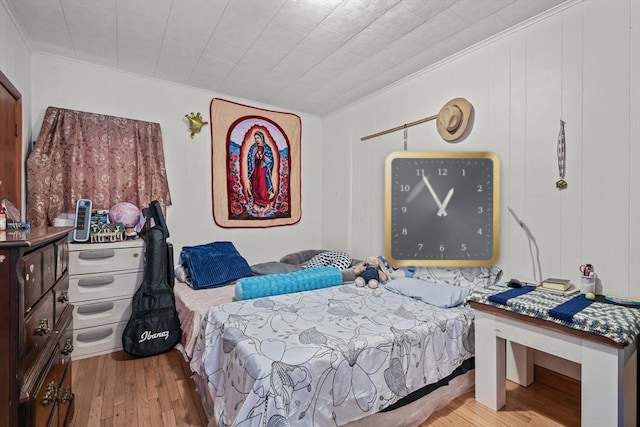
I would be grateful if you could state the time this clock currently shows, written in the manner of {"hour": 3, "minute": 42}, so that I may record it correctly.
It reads {"hour": 12, "minute": 55}
